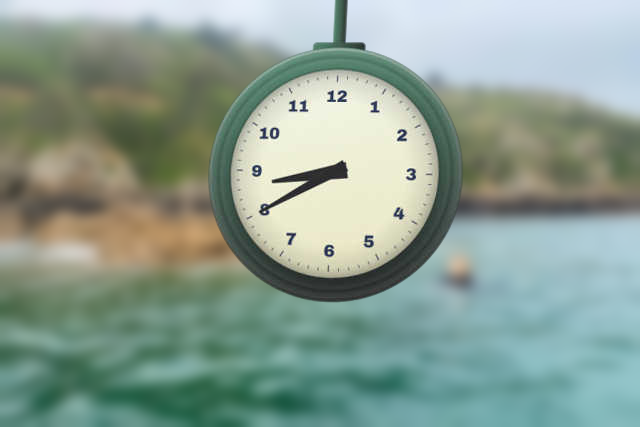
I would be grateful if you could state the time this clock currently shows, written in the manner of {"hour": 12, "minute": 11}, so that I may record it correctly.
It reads {"hour": 8, "minute": 40}
